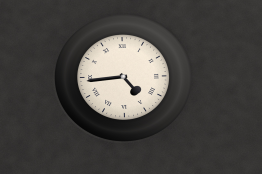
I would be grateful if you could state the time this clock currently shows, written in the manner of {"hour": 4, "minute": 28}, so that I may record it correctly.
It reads {"hour": 4, "minute": 44}
